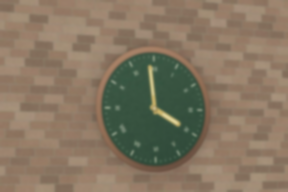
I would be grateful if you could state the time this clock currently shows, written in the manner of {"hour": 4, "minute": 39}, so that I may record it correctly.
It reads {"hour": 3, "minute": 59}
